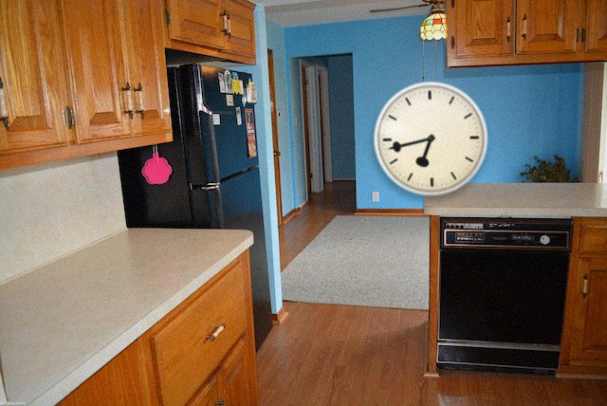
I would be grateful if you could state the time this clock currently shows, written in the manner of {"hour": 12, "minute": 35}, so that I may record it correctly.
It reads {"hour": 6, "minute": 43}
